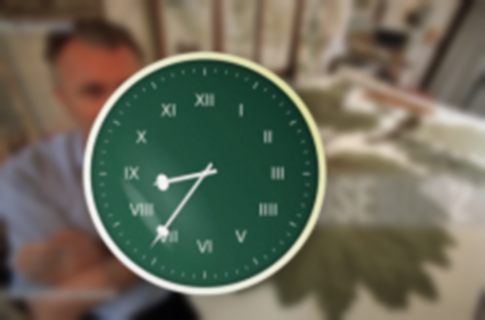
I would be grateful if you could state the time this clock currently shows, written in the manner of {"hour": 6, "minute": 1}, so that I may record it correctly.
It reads {"hour": 8, "minute": 36}
